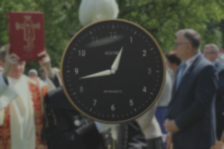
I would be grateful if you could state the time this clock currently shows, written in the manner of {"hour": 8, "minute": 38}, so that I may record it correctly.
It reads {"hour": 12, "minute": 43}
